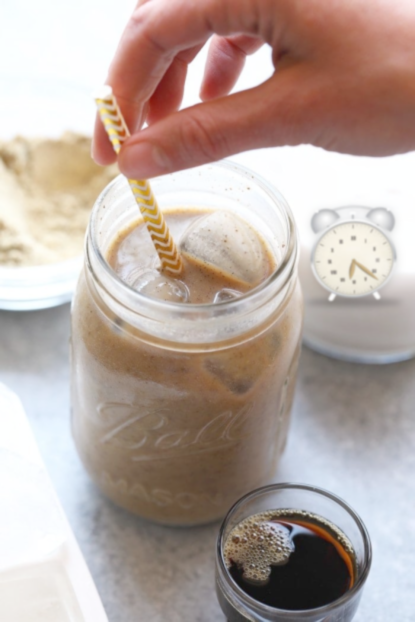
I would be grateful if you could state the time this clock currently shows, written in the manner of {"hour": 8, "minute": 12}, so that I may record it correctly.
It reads {"hour": 6, "minute": 22}
